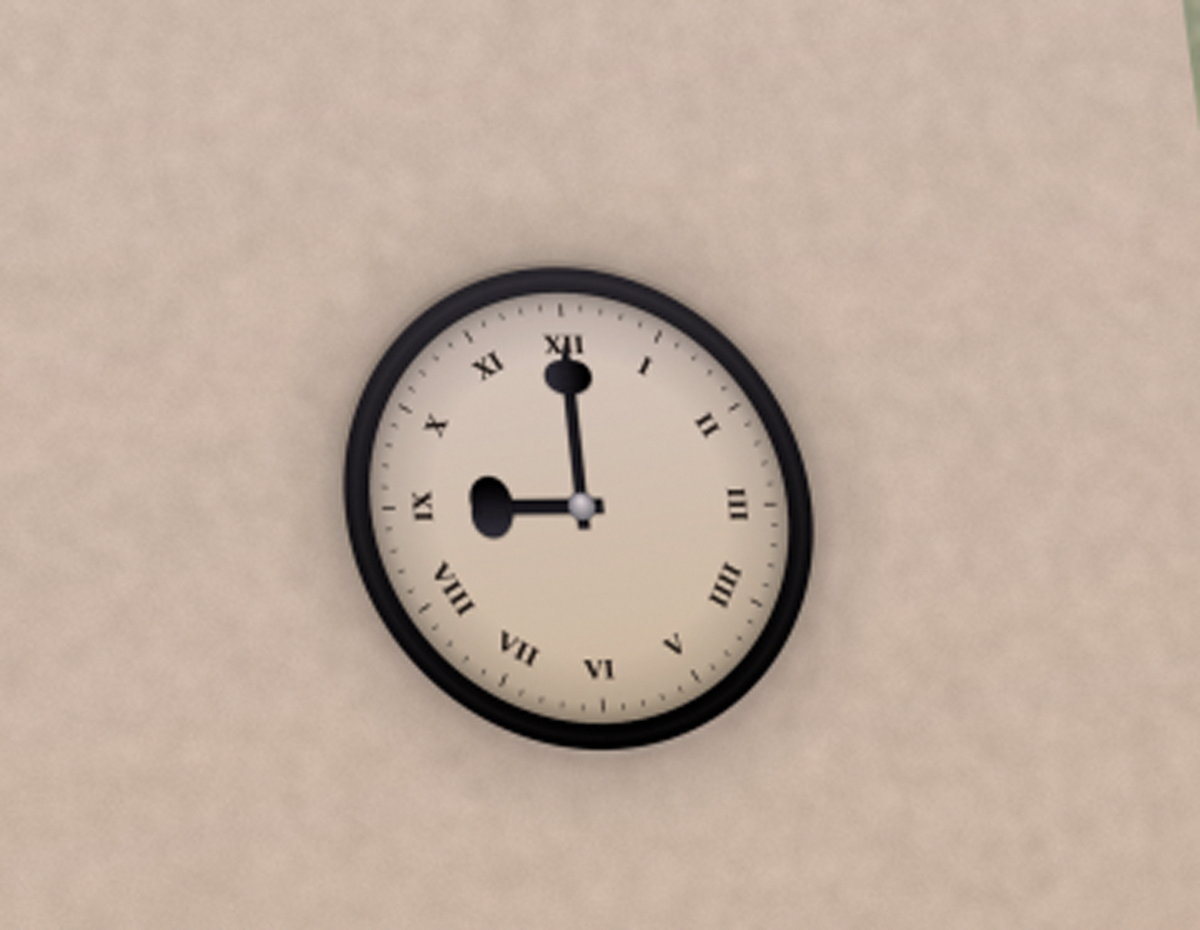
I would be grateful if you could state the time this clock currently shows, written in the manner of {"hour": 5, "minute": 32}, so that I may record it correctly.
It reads {"hour": 9, "minute": 0}
